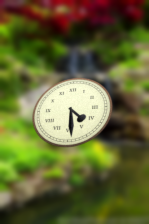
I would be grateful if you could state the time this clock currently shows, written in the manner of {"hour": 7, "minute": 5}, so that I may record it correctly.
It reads {"hour": 4, "minute": 29}
